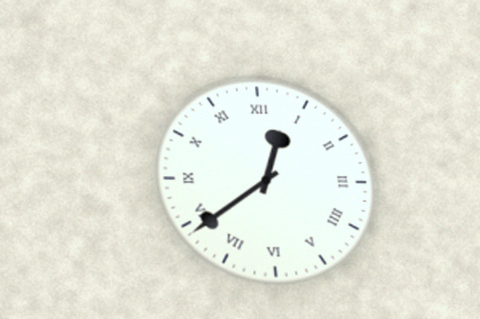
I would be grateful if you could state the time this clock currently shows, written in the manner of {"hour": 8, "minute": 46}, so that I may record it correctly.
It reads {"hour": 12, "minute": 39}
